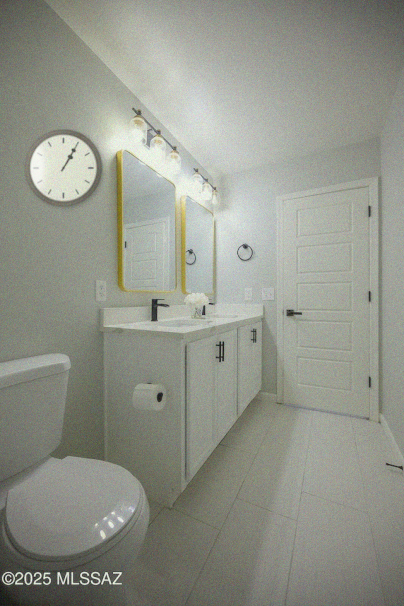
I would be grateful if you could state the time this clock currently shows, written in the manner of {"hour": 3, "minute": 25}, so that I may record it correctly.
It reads {"hour": 1, "minute": 5}
